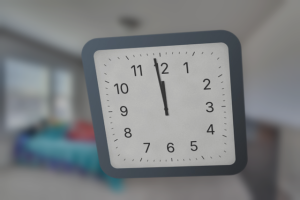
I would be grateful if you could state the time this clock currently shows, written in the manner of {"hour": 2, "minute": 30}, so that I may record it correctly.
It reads {"hour": 11, "minute": 59}
